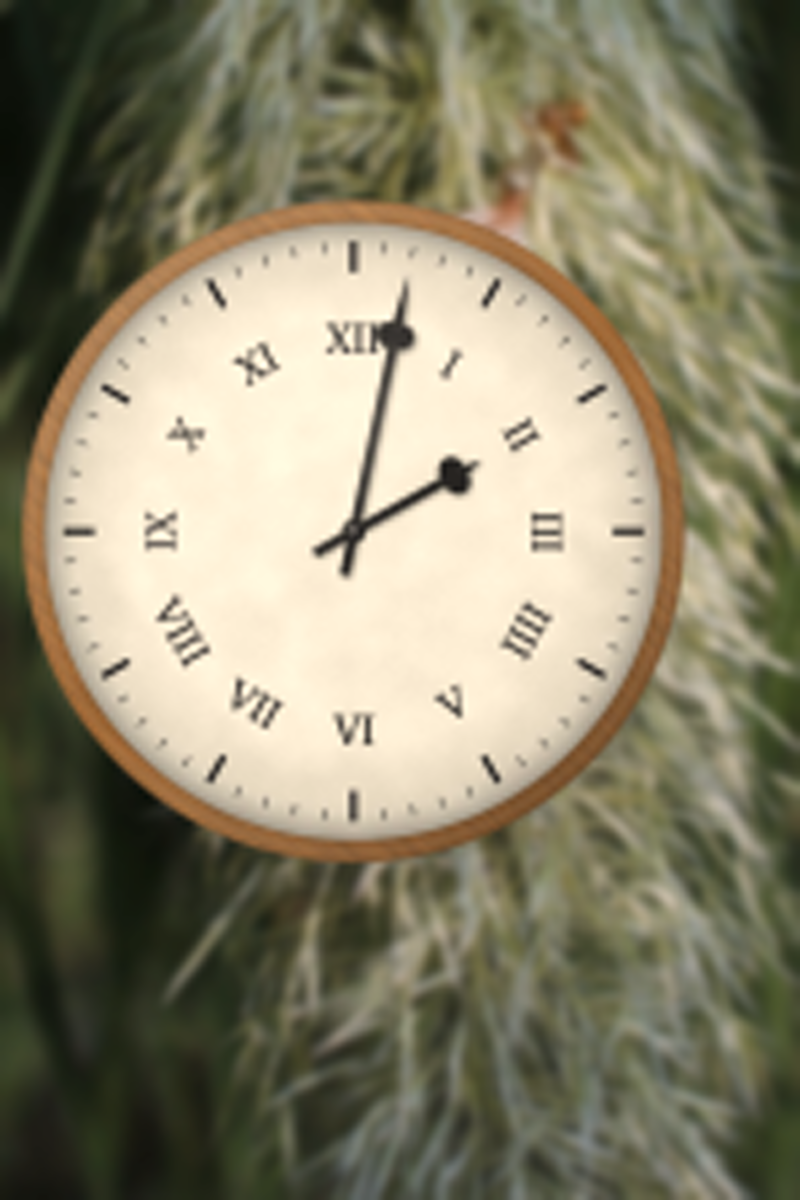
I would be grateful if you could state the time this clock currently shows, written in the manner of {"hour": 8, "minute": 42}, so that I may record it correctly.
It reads {"hour": 2, "minute": 2}
